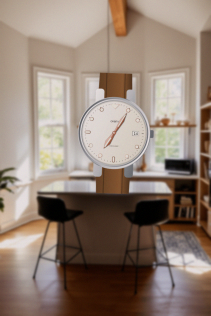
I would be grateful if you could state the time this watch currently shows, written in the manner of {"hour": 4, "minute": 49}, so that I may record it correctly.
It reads {"hour": 7, "minute": 5}
